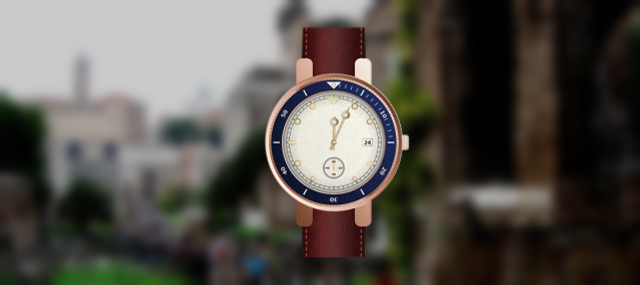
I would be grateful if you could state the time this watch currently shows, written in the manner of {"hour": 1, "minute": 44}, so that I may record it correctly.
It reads {"hour": 12, "minute": 4}
